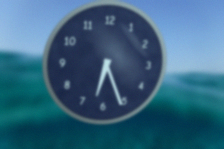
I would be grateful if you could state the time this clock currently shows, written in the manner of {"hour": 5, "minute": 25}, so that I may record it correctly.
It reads {"hour": 6, "minute": 26}
